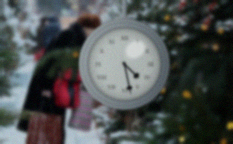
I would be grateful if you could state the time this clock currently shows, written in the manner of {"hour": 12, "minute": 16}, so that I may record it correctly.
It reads {"hour": 4, "minute": 28}
